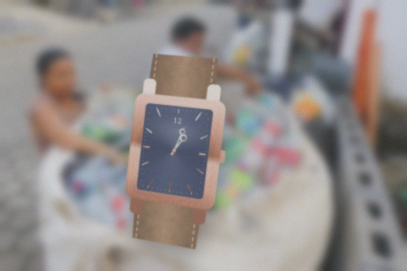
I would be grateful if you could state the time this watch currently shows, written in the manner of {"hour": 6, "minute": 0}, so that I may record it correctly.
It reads {"hour": 1, "minute": 3}
